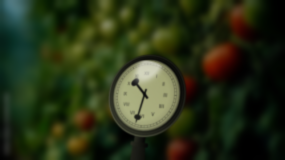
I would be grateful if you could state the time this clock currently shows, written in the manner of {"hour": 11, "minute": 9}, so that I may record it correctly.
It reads {"hour": 10, "minute": 32}
